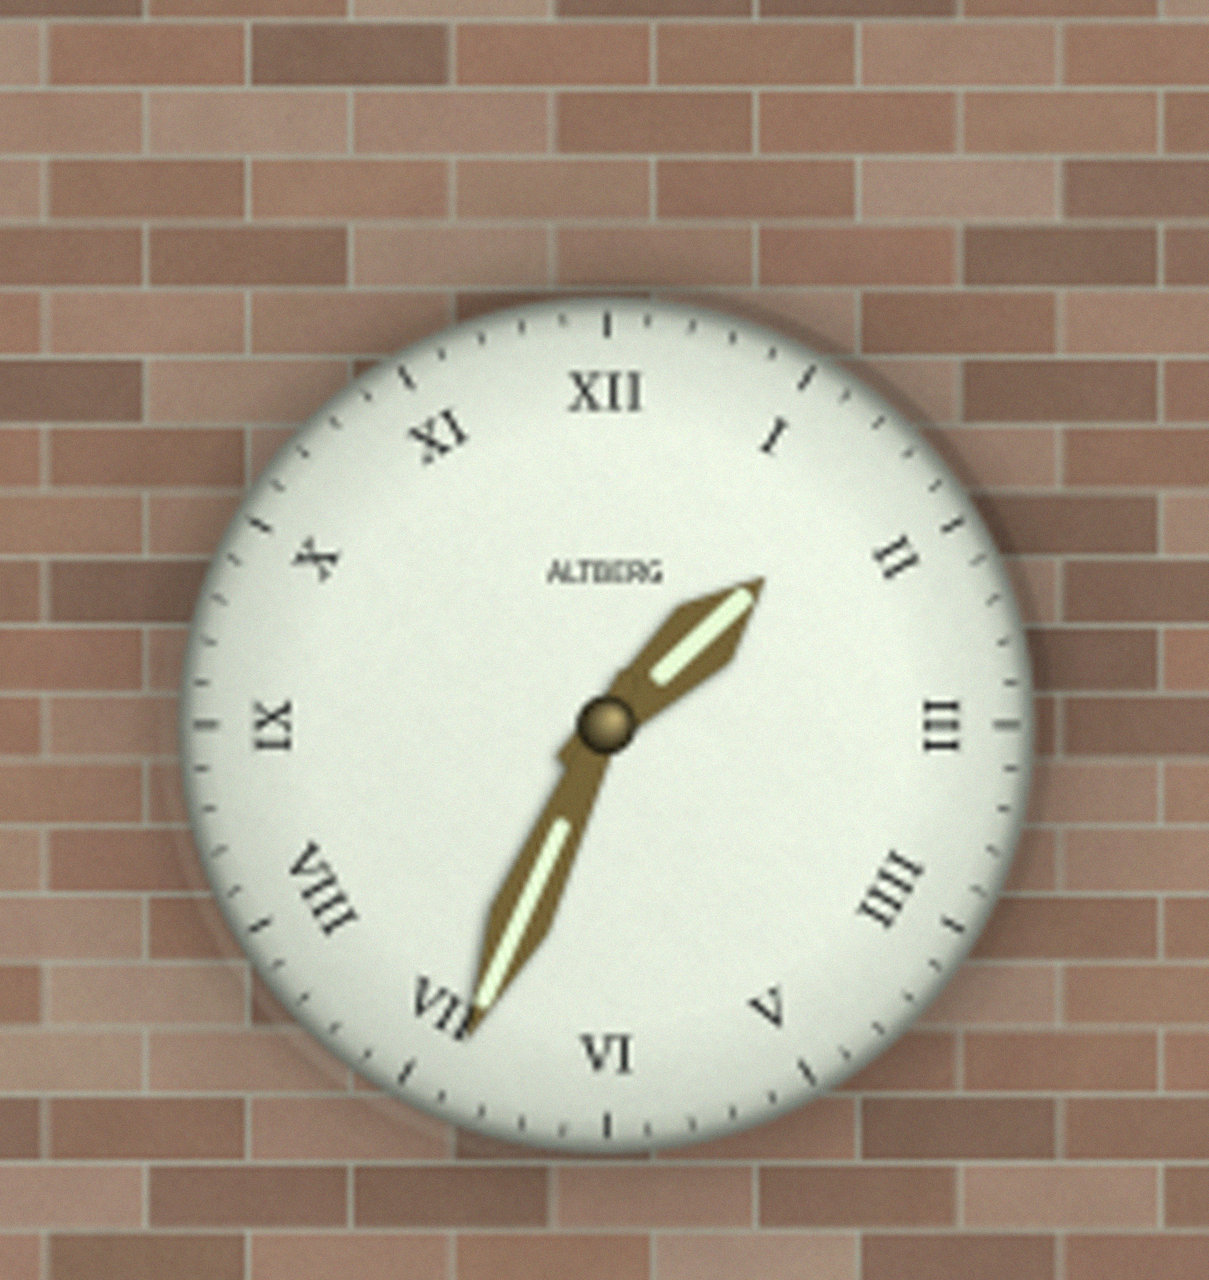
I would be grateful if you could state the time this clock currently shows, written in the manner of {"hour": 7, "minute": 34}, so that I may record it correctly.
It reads {"hour": 1, "minute": 34}
